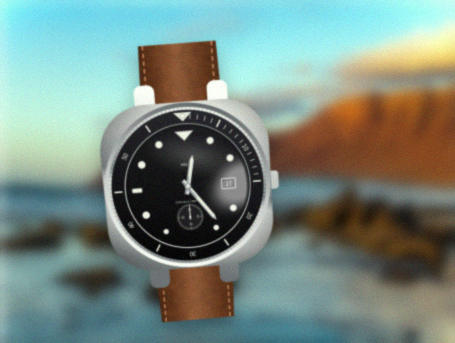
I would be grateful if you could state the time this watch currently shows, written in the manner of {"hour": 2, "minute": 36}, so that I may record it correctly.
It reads {"hour": 12, "minute": 24}
